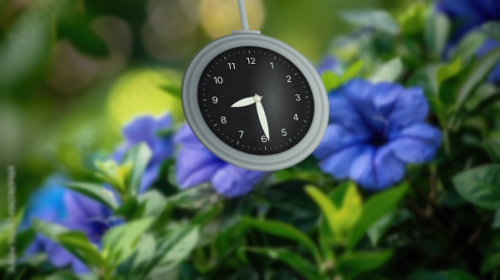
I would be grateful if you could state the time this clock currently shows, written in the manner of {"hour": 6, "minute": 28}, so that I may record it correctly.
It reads {"hour": 8, "minute": 29}
